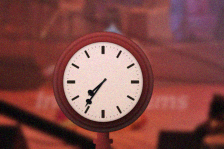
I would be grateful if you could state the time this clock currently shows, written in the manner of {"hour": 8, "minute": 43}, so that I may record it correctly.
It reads {"hour": 7, "minute": 36}
